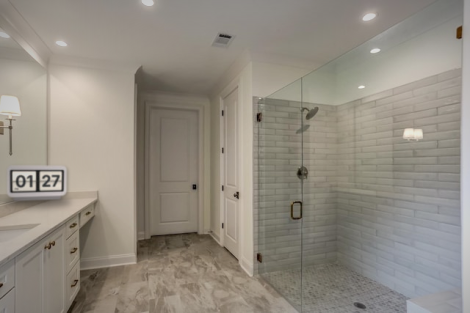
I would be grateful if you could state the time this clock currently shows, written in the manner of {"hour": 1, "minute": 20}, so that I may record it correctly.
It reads {"hour": 1, "minute": 27}
